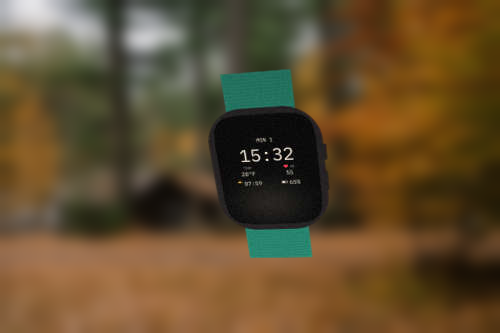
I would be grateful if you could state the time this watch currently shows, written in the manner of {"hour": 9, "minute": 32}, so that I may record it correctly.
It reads {"hour": 15, "minute": 32}
